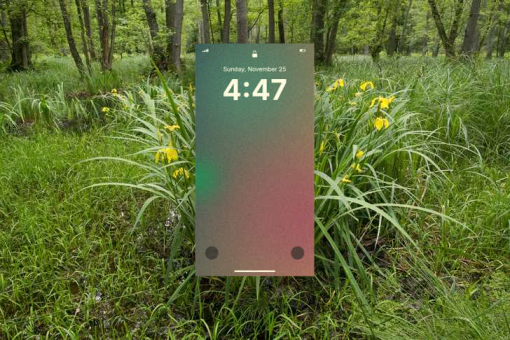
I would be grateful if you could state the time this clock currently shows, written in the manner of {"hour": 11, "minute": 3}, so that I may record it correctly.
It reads {"hour": 4, "minute": 47}
